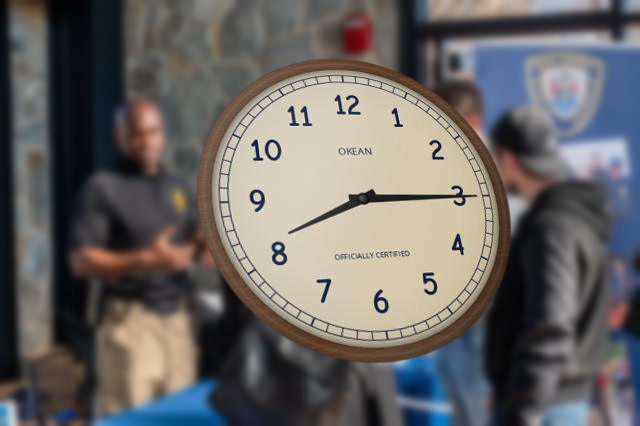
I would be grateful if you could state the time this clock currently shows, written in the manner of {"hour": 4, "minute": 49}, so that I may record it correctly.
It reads {"hour": 8, "minute": 15}
